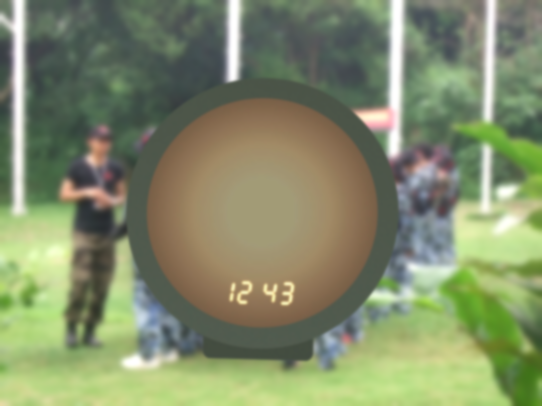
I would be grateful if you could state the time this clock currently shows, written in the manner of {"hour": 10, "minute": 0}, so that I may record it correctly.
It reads {"hour": 12, "minute": 43}
